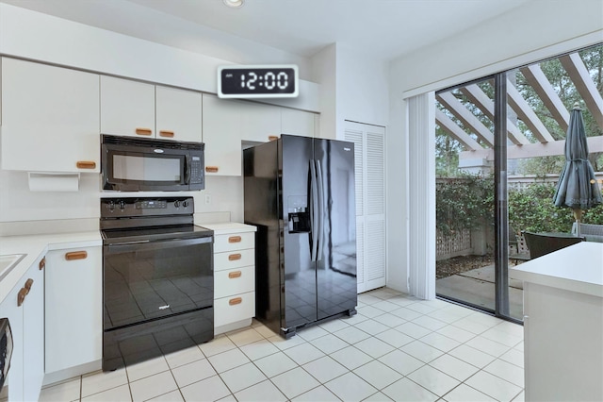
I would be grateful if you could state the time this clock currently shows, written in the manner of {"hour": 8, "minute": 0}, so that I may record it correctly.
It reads {"hour": 12, "minute": 0}
